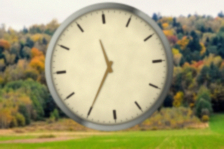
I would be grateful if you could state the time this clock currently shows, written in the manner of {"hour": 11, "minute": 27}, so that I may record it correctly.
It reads {"hour": 11, "minute": 35}
